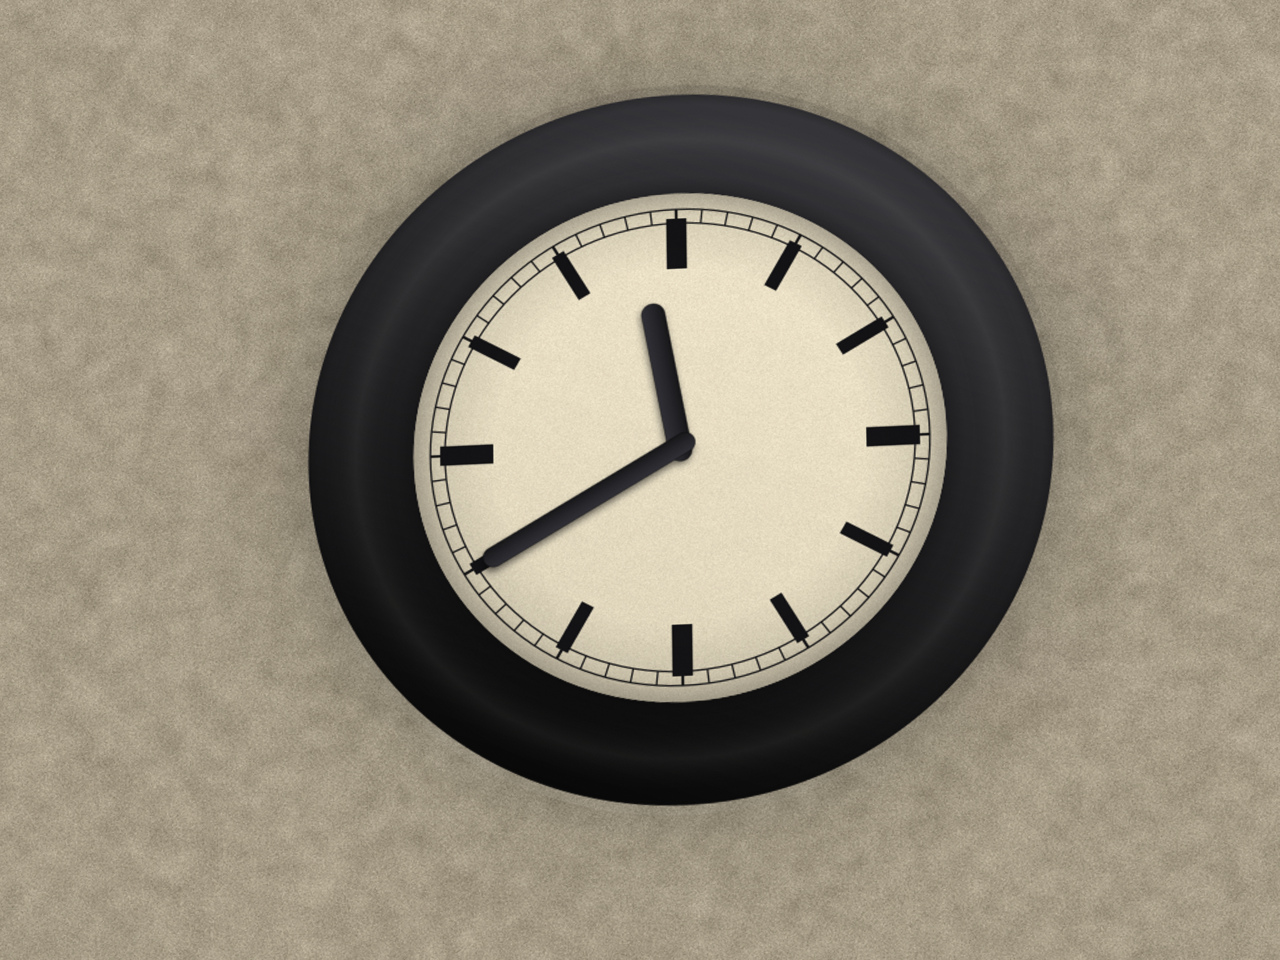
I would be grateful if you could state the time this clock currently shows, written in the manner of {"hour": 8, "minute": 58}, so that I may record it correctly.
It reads {"hour": 11, "minute": 40}
